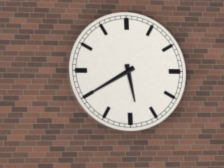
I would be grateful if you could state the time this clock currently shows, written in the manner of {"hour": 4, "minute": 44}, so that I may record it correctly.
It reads {"hour": 5, "minute": 40}
